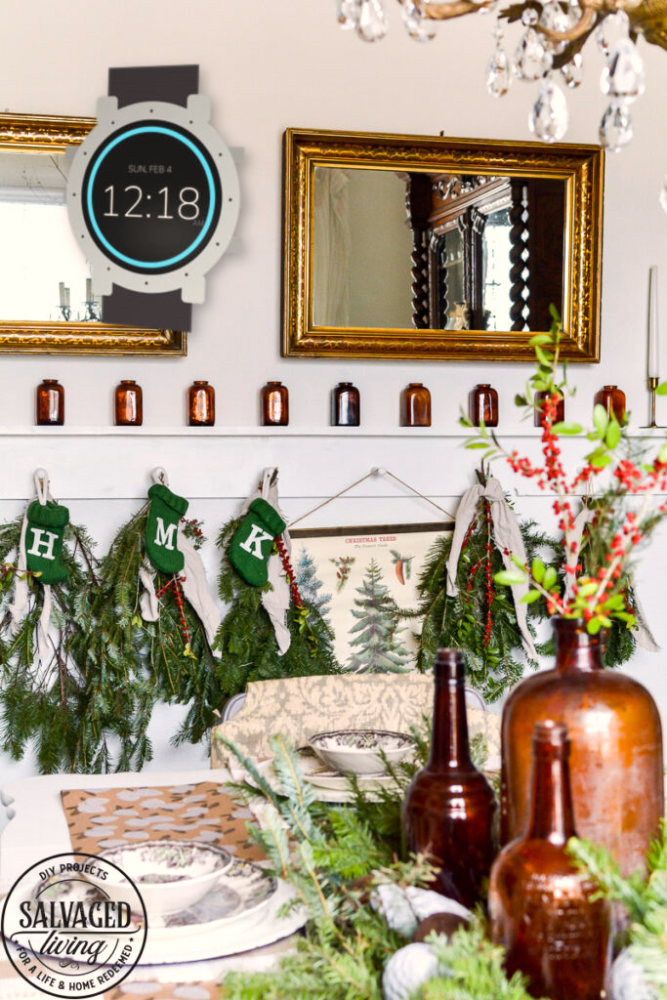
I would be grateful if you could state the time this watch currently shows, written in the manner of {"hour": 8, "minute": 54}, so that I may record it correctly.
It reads {"hour": 12, "minute": 18}
